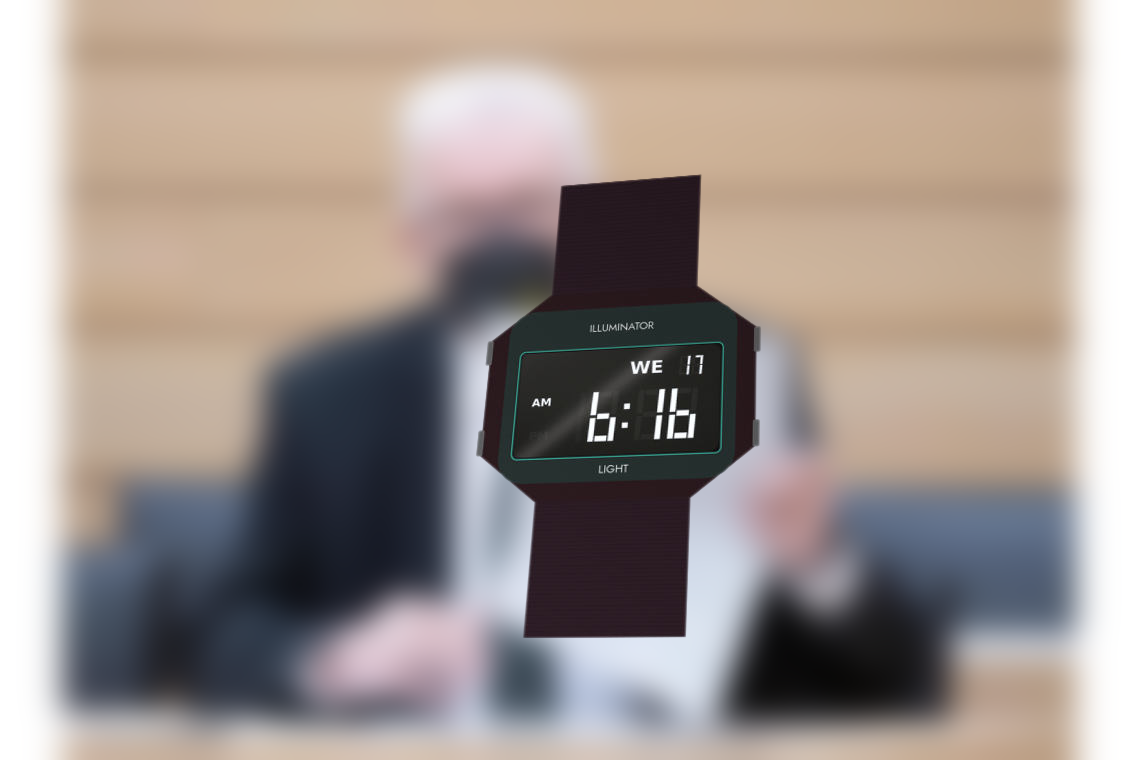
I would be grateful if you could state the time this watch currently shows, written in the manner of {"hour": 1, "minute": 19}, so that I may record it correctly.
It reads {"hour": 6, "minute": 16}
